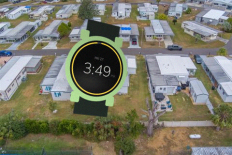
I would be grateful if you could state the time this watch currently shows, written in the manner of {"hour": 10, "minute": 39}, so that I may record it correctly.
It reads {"hour": 3, "minute": 49}
